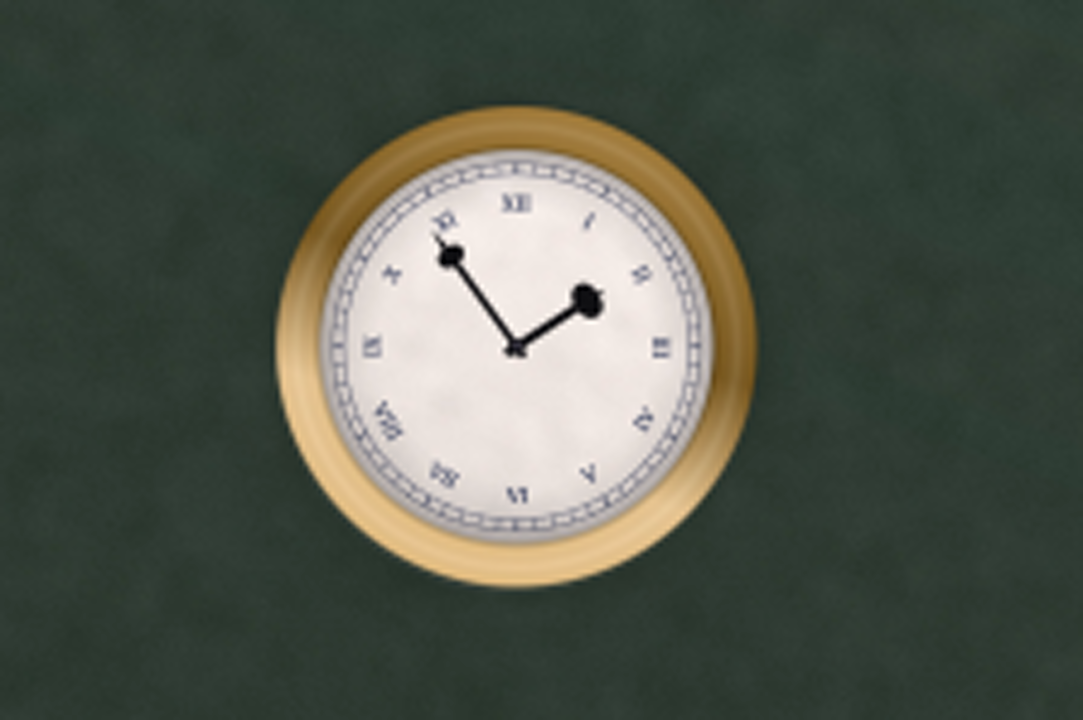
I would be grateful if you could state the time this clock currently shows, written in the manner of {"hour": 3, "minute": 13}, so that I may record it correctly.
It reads {"hour": 1, "minute": 54}
